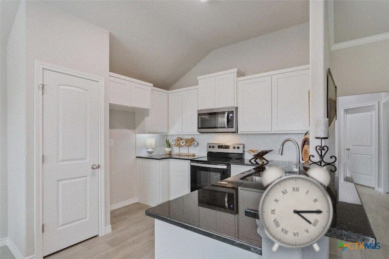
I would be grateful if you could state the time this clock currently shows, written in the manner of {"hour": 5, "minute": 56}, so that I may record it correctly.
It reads {"hour": 4, "minute": 15}
